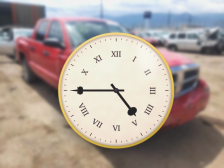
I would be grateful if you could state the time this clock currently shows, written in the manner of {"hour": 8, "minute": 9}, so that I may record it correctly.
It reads {"hour": 4, "minute": 45}
